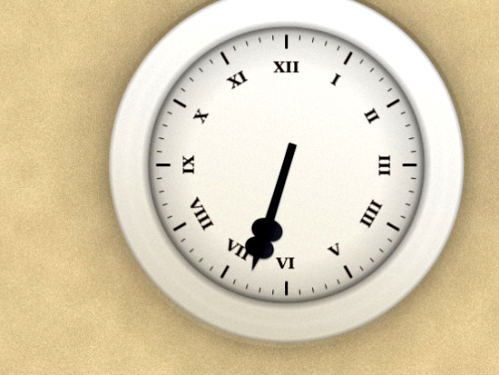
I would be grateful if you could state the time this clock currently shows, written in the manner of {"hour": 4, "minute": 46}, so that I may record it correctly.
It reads {"hour": 6, "minute": 33}
